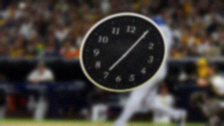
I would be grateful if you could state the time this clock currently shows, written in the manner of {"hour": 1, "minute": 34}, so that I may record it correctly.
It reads {"hour": 7, "minute": 5}
